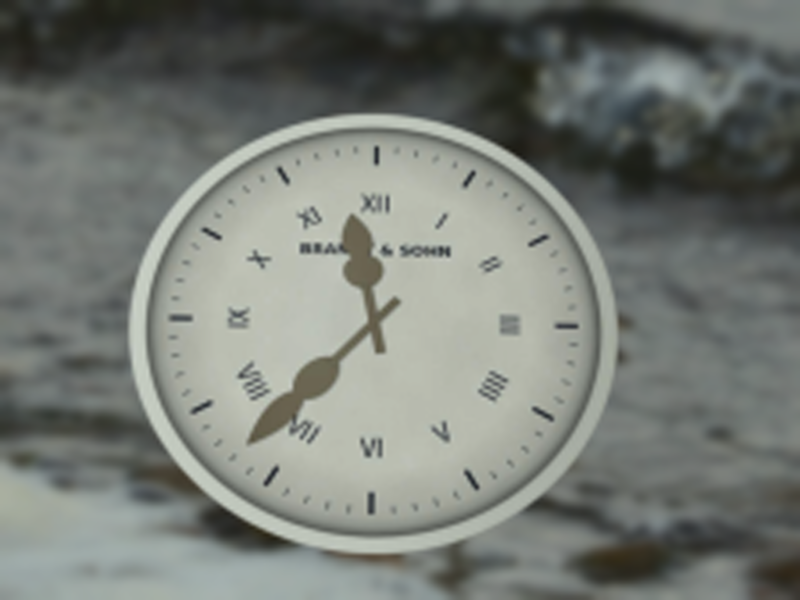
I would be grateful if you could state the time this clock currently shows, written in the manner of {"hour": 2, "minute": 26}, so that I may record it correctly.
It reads {"hour": 11, "minute": 37}
